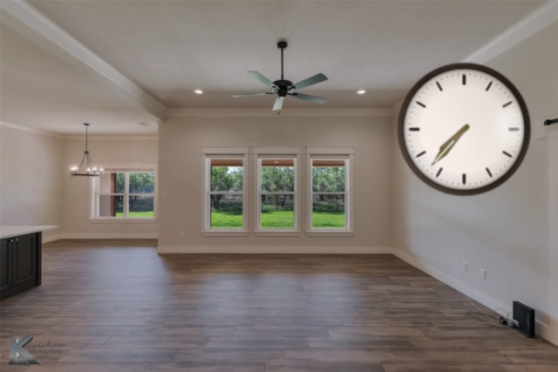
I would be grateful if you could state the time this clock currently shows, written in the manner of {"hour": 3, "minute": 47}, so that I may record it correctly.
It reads {"hour": 7, "minute": 37}
